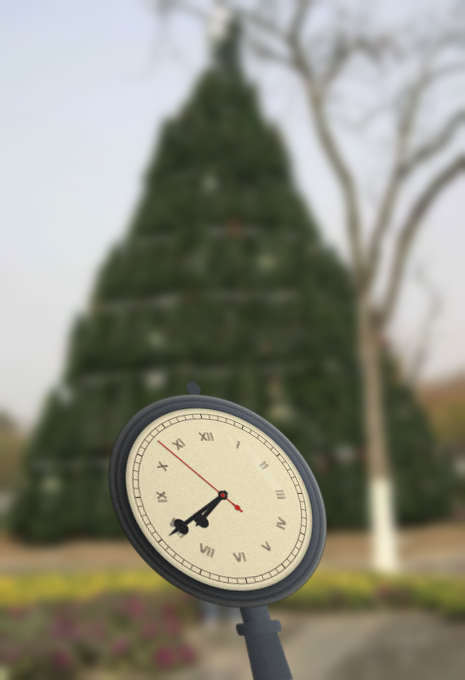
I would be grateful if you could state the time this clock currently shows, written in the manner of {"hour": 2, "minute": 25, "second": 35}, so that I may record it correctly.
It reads {"hour": 7, "minute": 39, "second": 53}
